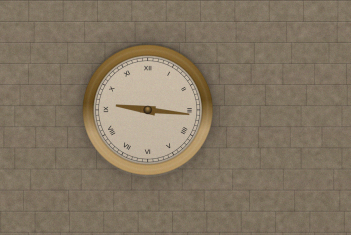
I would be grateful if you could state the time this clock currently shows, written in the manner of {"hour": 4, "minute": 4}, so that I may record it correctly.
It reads {"hour": 9, "minute": 16}
